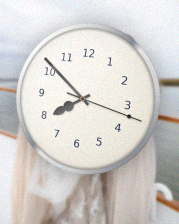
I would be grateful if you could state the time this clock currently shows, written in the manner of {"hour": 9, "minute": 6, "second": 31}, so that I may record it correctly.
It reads {"hour": 7, "minute": 51, "second": 17}
